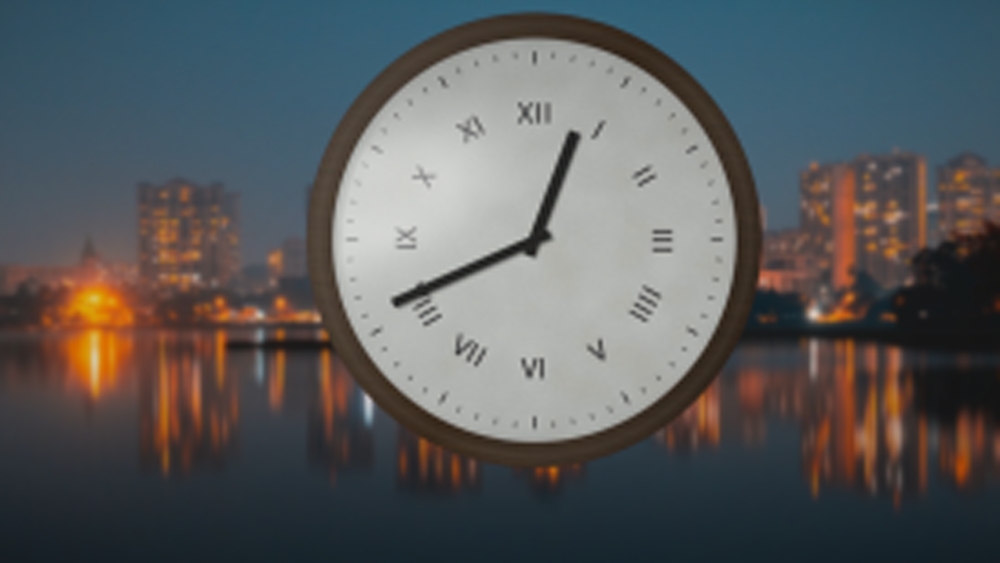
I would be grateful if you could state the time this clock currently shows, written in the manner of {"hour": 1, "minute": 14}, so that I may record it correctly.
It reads {"hour": 12, "minute": 41}
